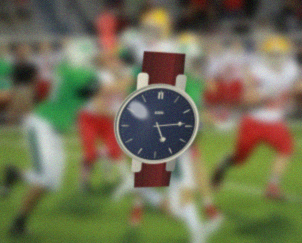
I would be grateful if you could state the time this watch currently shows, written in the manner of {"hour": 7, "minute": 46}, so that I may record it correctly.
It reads {"hour": 5, "minute": 14}
